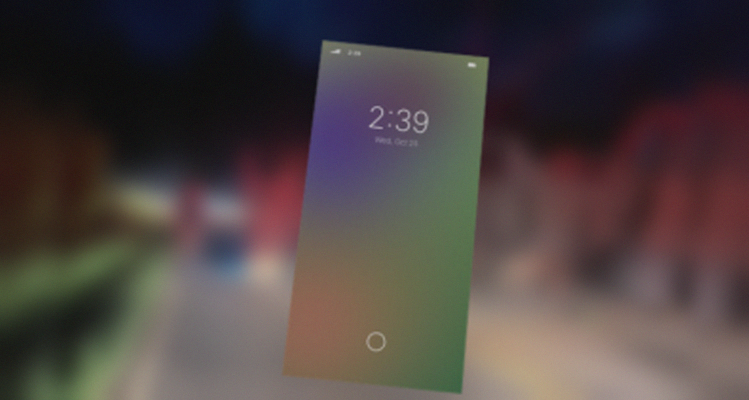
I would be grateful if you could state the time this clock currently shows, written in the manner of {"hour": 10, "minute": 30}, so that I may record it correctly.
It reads {"hour": 2, "minute": 39}
